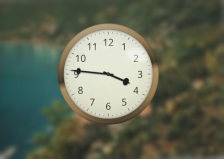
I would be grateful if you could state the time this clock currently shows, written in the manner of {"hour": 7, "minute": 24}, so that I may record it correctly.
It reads {"hour": 3, "minute": 46}
